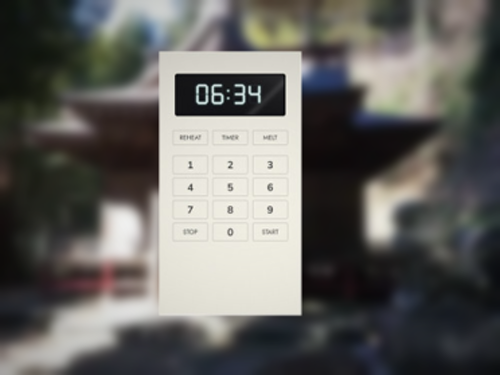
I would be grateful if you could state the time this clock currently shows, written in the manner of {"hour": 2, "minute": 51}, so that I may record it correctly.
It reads {"hour": 6, "minute": 34}
